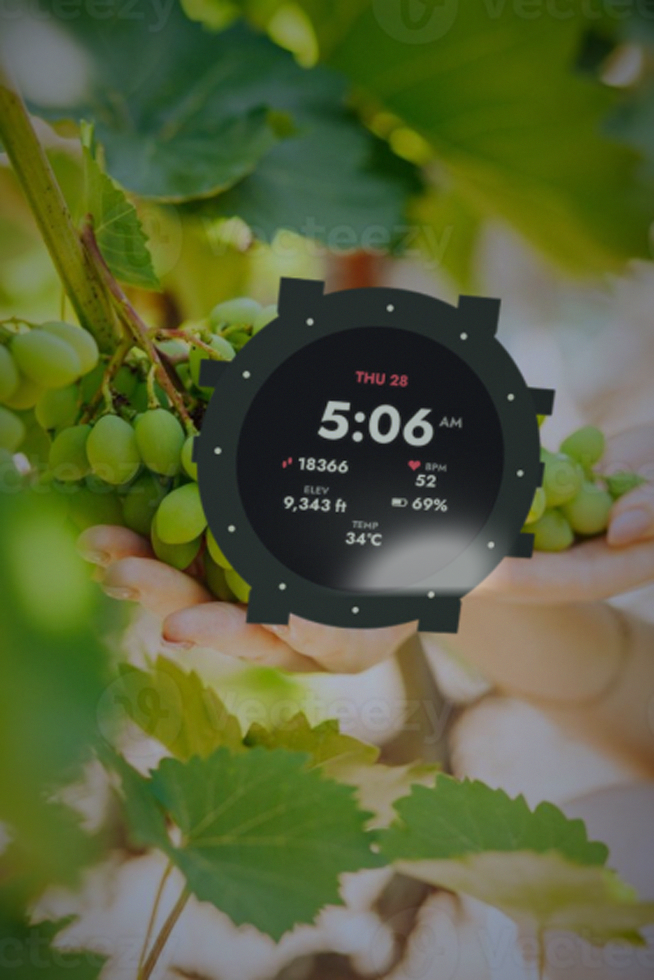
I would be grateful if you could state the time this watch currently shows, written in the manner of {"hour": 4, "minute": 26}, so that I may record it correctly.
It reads {"hour": 5, "minute": 6}
